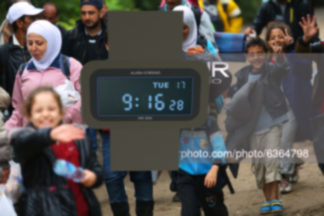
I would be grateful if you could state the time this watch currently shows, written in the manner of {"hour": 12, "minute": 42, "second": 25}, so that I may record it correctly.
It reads {"hour": 9, "minute": 16, "second": 28}
